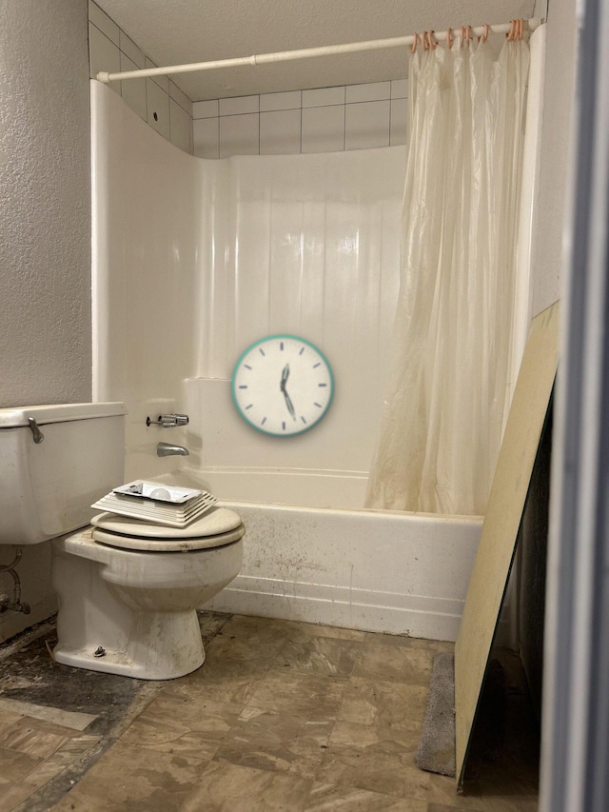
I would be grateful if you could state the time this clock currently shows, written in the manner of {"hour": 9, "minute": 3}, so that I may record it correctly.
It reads {"hour": 12, "minute": 27}
